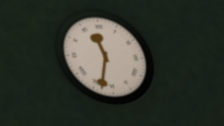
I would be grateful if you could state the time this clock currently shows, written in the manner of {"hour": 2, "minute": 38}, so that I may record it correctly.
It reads {"hour": 11, "minute": 33}
